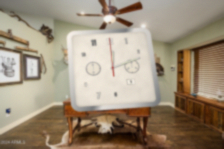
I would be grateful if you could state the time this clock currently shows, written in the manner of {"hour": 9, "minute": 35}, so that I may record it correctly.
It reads {"hour": 12, "minute": 12}
